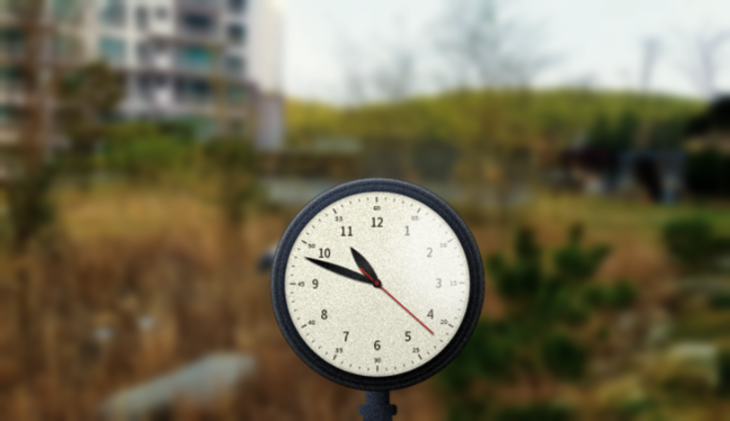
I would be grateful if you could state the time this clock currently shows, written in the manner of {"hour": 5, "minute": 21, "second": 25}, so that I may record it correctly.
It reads {"hour": 10, "minute": 48, "second": 22}
